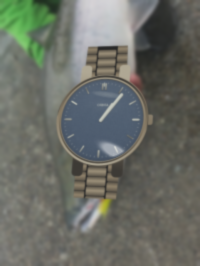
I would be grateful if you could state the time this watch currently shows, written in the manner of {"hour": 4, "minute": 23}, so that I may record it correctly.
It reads {"hour": 1, "minute": 6}
